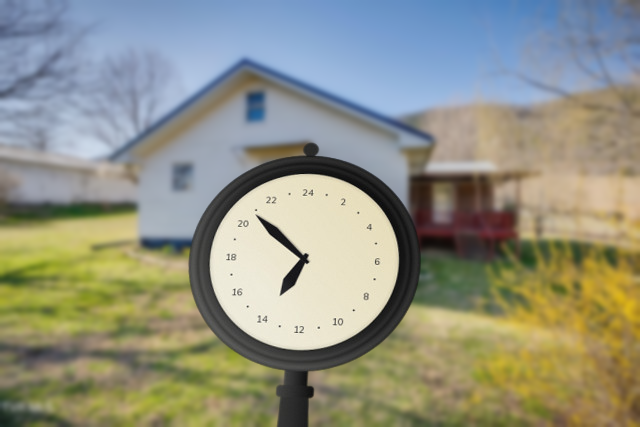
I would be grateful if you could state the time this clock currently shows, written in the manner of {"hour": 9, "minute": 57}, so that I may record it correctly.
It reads {"hour": 13, "minute": 52}
